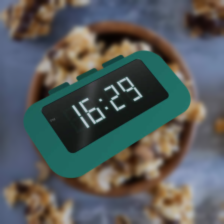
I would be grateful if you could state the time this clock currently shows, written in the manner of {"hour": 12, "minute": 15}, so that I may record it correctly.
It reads {"hour": 16, "minute": 29}
